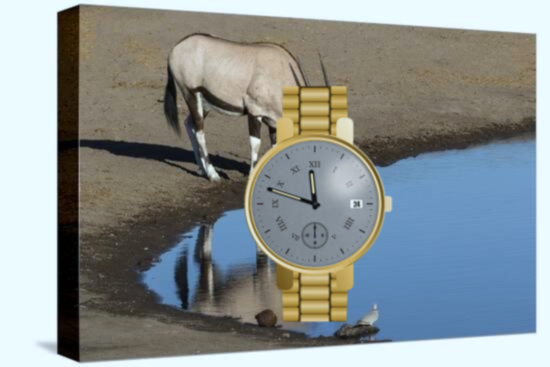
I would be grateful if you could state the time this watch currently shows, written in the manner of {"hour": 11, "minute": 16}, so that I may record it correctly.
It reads {"hour": 11, "minute": 48}
